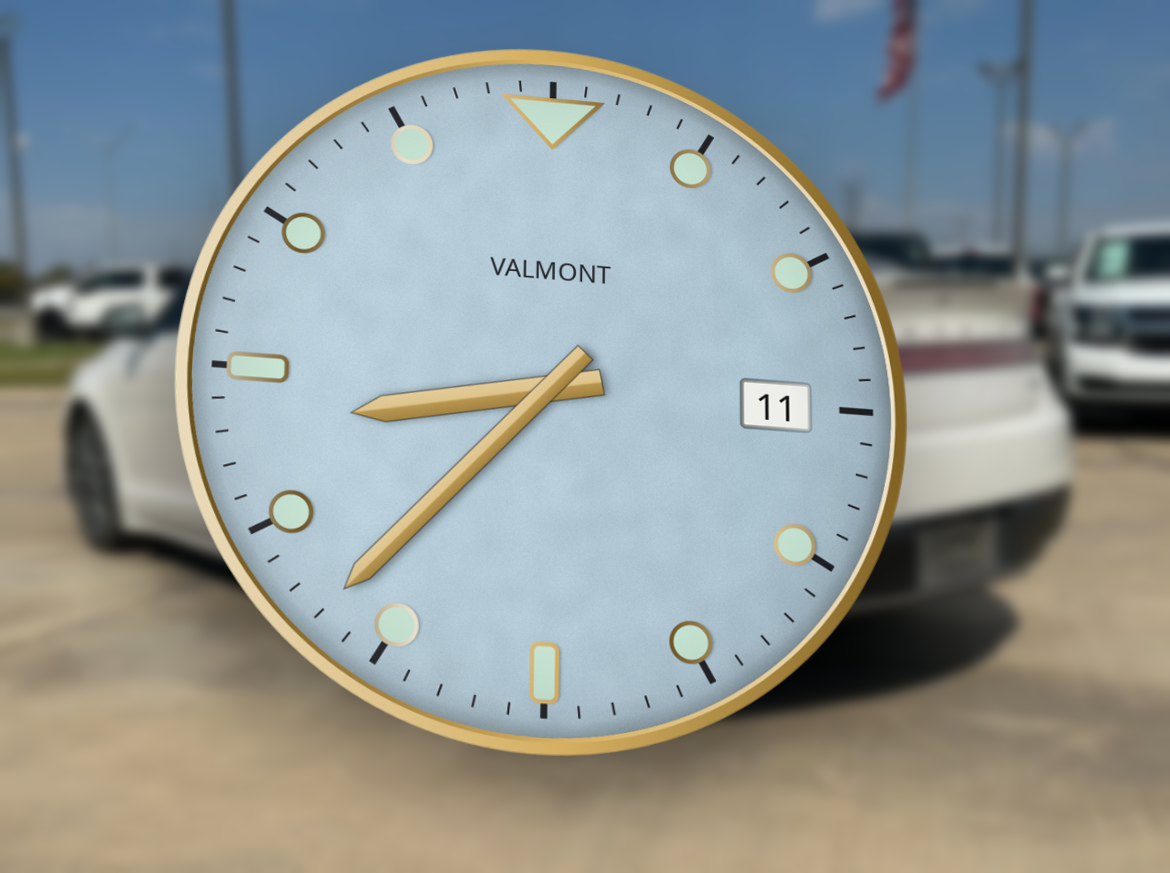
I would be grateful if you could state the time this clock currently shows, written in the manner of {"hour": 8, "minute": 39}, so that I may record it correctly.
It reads {"hour": 8, "minute": 37}
